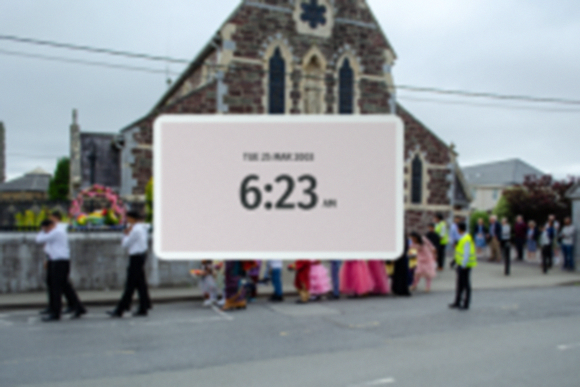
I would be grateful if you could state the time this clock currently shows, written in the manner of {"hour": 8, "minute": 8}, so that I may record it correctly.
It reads {"hour": 6, "minute": 23}
